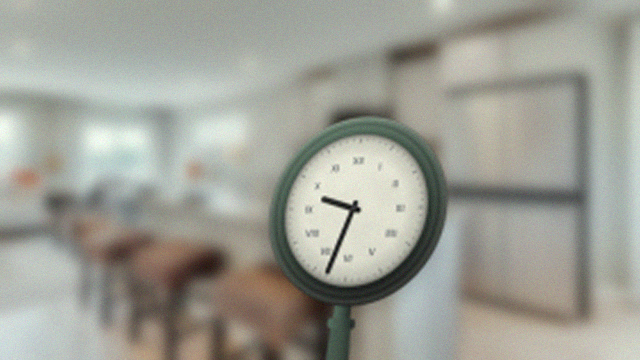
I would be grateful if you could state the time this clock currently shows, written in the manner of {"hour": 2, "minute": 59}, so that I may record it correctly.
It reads {"hour": 9, "minute": 33}
